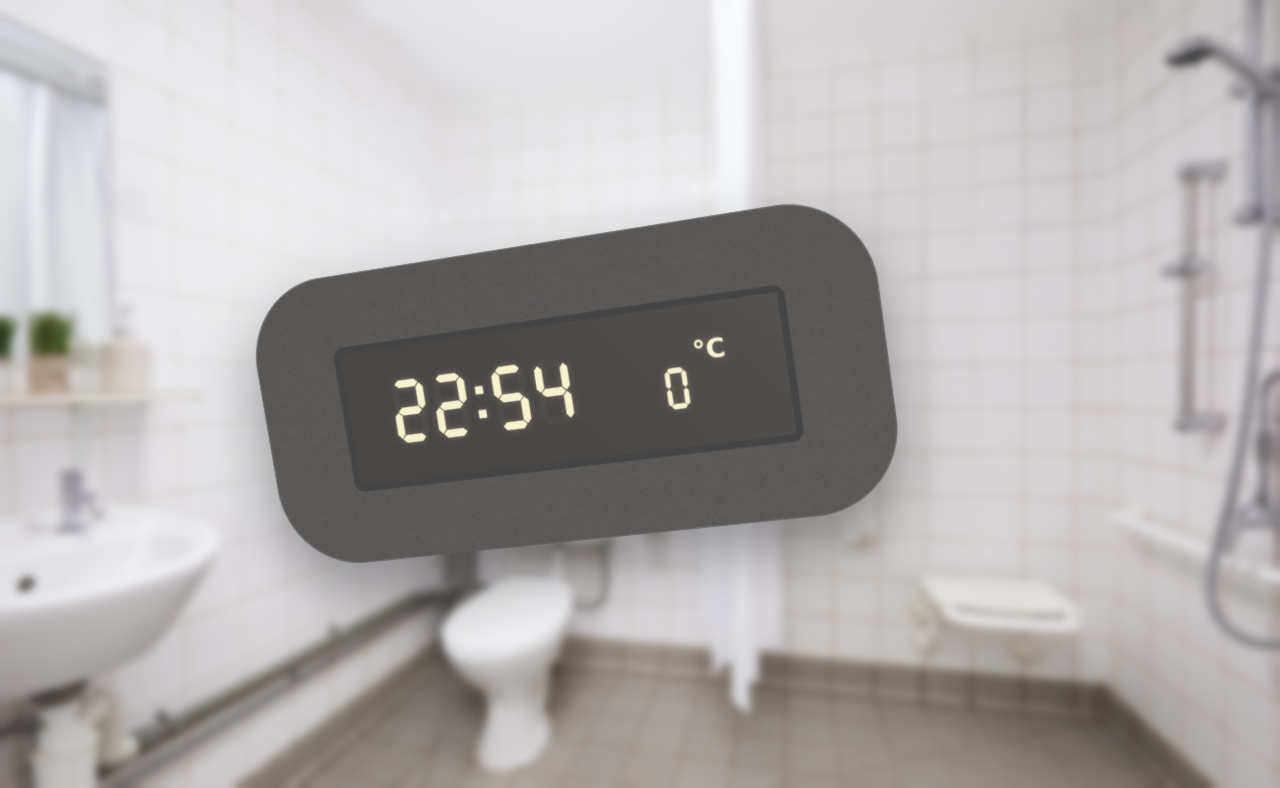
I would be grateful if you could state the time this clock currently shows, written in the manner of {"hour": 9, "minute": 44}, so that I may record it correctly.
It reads {"hour": 22, "minute": 54}
